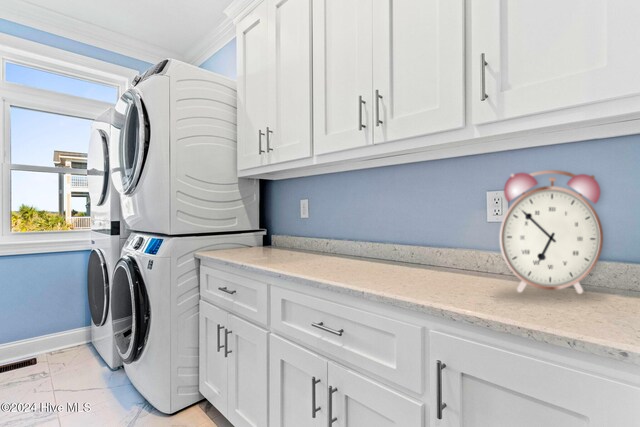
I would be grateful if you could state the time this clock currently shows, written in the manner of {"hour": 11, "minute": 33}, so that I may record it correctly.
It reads {"hour": 6, "minute": 52}
